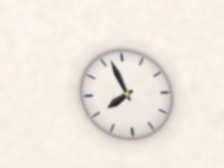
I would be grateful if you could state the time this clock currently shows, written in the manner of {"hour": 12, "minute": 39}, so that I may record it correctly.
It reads {"hour": 7, "minute": 57}
